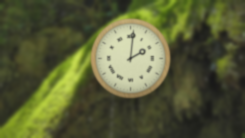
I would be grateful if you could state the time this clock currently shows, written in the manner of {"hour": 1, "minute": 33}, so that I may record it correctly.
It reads {"hour": 2, "minute": 1}
